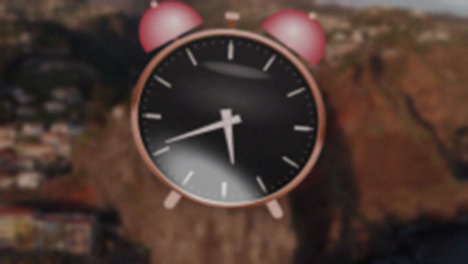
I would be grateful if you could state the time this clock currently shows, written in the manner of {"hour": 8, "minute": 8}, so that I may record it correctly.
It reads {"hour": 5, "minute": 41}
